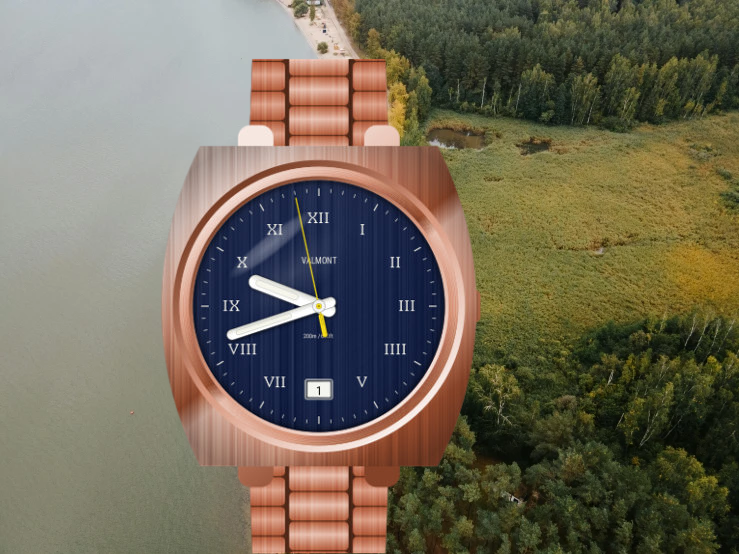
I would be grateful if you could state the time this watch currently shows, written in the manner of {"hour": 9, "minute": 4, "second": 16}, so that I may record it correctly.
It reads {"hour": 9, "minute": 41, "second": 58}
